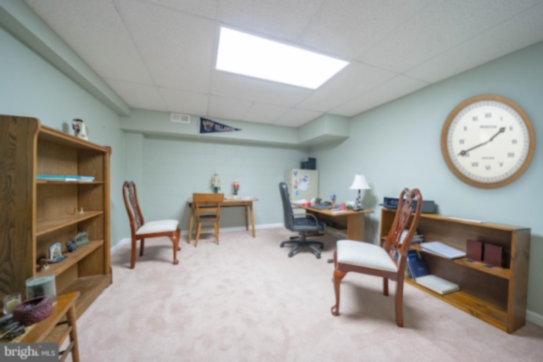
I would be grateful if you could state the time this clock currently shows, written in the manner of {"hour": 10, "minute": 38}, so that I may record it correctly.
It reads {"hour": 1, "minute": 41}
